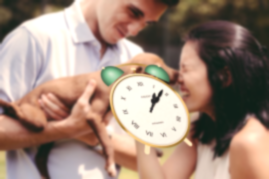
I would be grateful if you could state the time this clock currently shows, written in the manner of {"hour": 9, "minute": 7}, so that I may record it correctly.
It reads {"hour": 1, "minute": 8}
